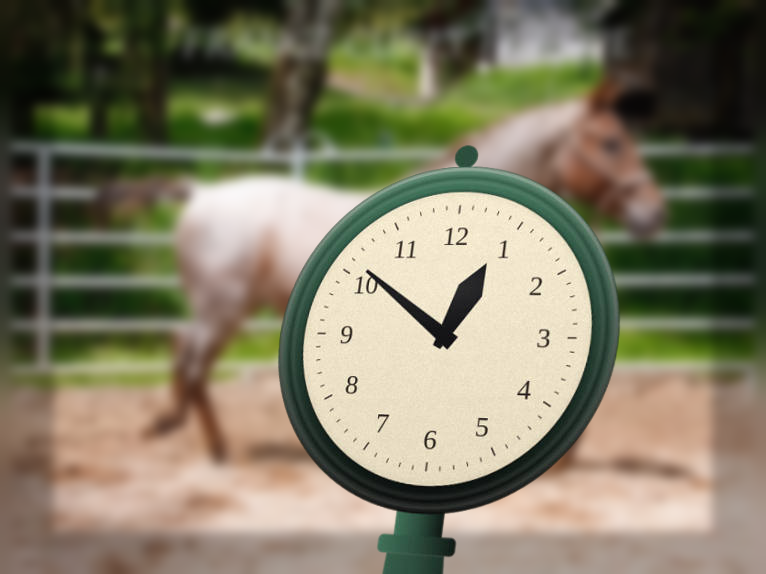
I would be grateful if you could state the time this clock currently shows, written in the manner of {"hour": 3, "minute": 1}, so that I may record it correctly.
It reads {"hour": 12, "minute": 51}
